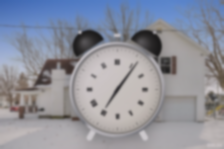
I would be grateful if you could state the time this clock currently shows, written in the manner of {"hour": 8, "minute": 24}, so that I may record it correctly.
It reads {"hour": 7, "minute": 6}
